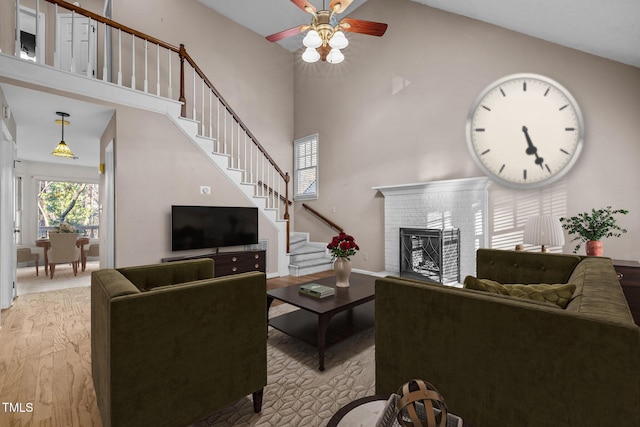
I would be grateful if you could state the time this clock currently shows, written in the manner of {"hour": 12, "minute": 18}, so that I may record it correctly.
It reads {"hour": 5, "minute": 26}
